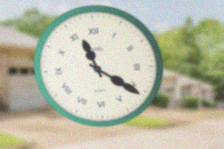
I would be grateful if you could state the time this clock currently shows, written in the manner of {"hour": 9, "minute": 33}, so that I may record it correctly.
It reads {"hour": 11, "minute": 21}
